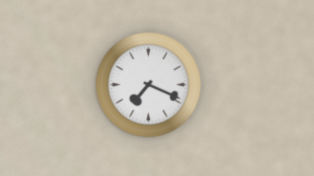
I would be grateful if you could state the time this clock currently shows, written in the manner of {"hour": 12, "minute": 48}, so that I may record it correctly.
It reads {"hour": 7, "minute": 19}
